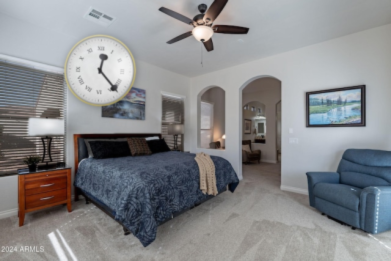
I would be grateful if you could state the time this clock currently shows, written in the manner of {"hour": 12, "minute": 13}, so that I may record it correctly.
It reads {"hour": 12, "minute": 23}
